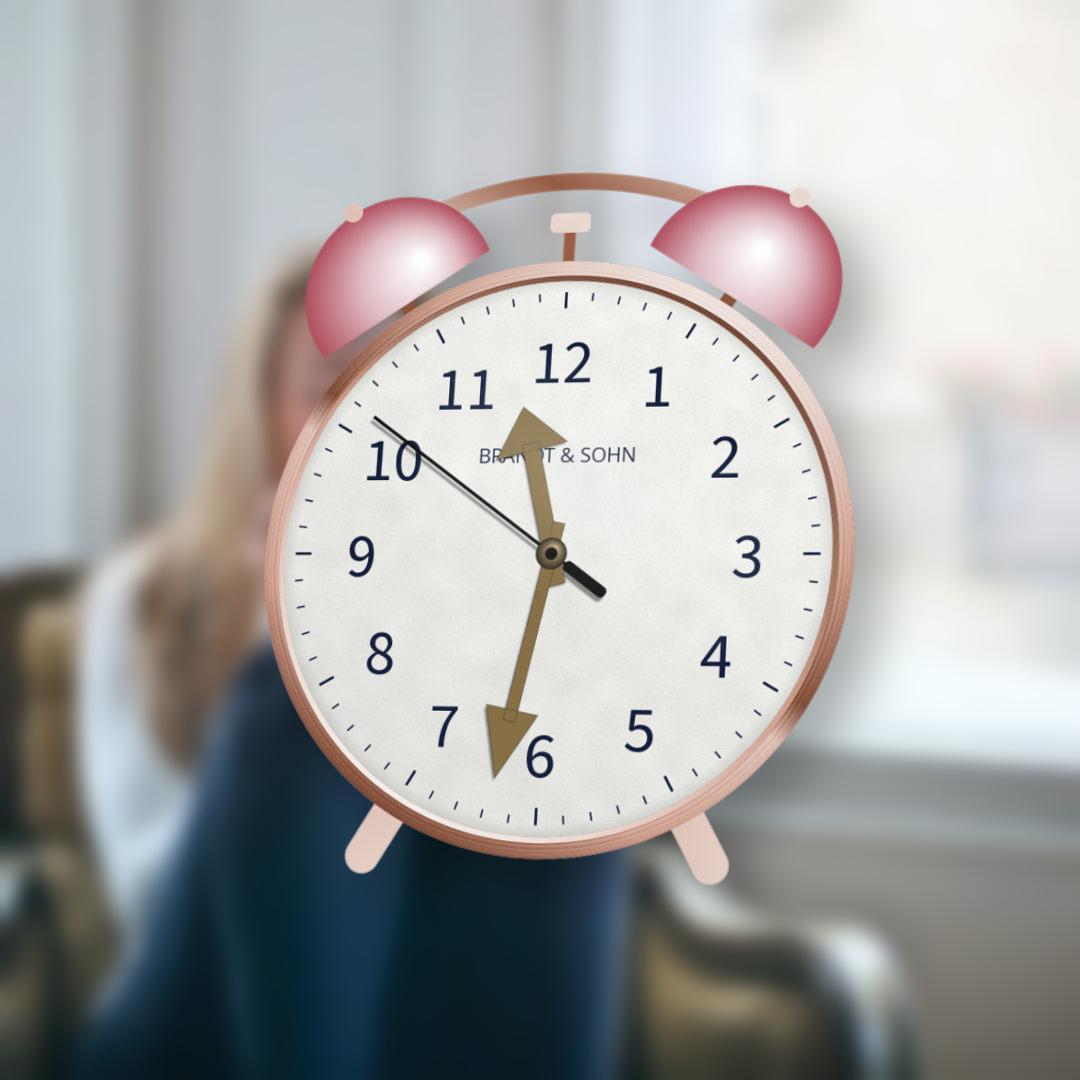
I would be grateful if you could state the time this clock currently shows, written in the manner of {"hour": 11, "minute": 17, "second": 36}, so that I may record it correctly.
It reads {"hour": 11, "minute": 31, "second": 51}
